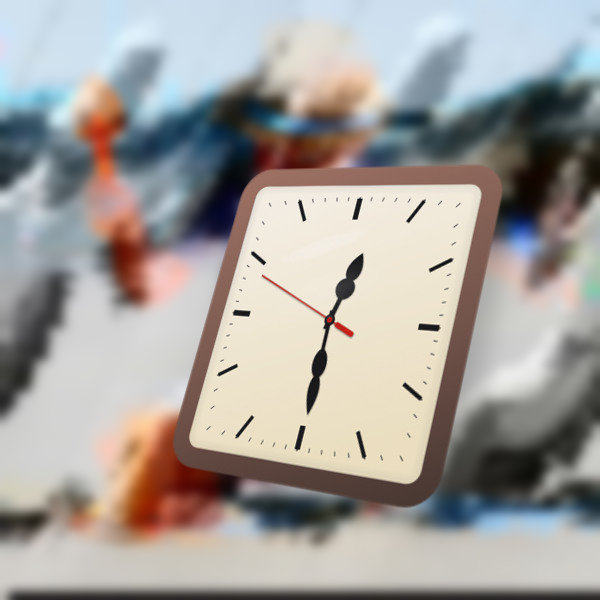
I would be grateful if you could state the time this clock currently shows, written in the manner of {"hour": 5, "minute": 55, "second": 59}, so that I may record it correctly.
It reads {"hour": 12, "minute": 29, "second": 49}
